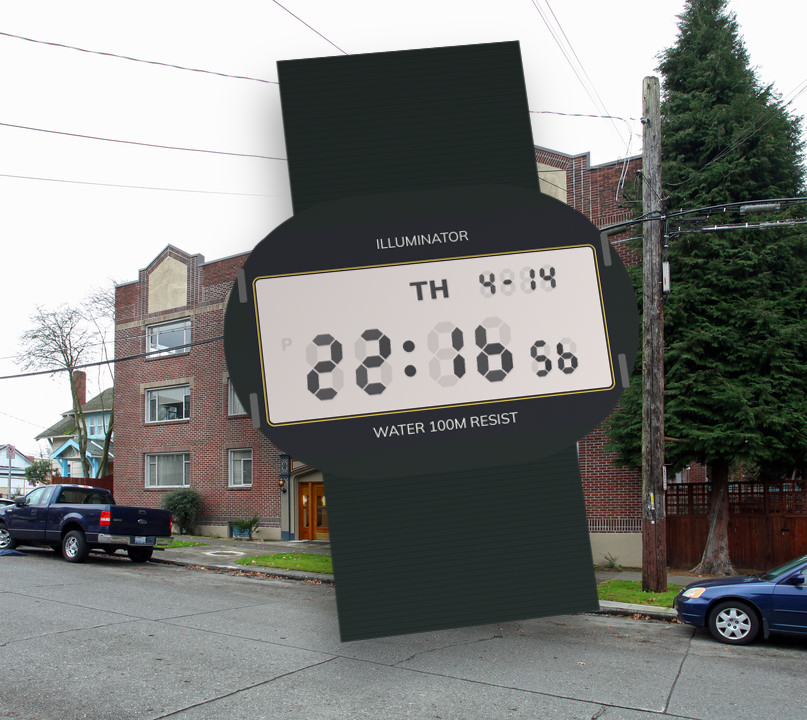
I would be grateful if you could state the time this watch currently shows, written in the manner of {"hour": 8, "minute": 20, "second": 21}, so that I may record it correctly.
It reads {"hour": 22, "minute": 16, "second": 56}
